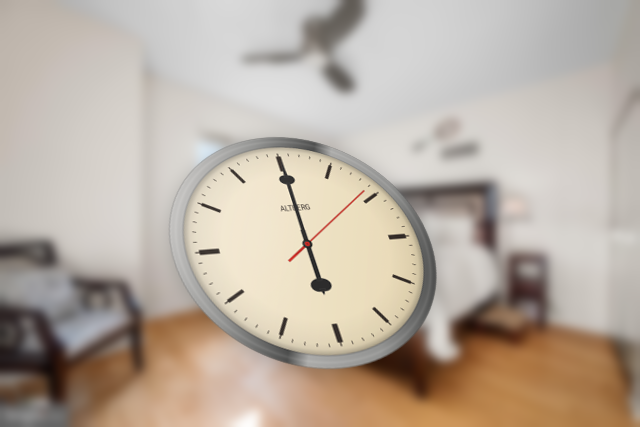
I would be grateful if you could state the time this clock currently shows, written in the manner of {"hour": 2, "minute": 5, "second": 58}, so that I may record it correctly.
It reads {"hour": 6, "minute": 0, "second": 9}
